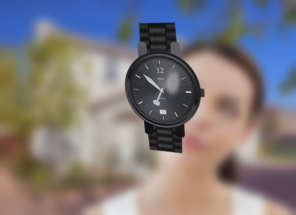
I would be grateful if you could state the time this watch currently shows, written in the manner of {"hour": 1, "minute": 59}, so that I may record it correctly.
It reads {"hour": 6, "minute": 52}
